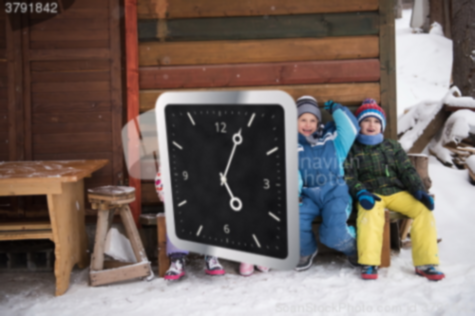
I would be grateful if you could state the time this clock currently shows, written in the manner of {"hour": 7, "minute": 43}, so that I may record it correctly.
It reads {"hour": 5, "minute": 4}
